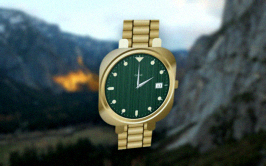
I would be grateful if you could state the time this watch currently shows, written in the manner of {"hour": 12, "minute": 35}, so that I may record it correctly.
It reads {"hour": 2, "minute": 0}
